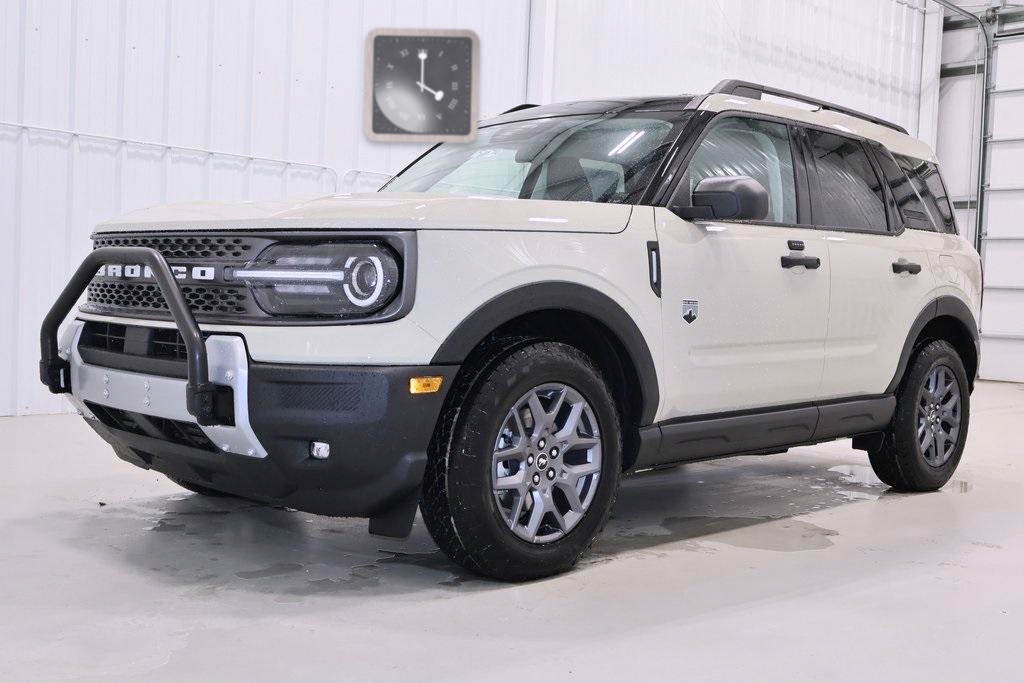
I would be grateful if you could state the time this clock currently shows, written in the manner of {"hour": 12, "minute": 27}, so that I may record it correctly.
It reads {"hour": 4, "minute": 0}
